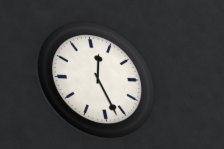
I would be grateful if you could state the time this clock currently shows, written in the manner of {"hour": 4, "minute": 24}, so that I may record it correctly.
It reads {"hour": 12, "minute": 27}
